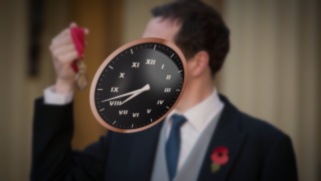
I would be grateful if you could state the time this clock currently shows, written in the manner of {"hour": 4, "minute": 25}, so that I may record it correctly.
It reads {"hour": 7, "minute": 42}
